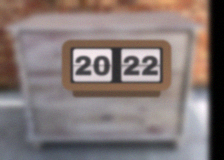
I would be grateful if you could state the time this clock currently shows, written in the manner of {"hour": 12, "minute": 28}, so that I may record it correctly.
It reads {"hour": 20, "minute": 22}
